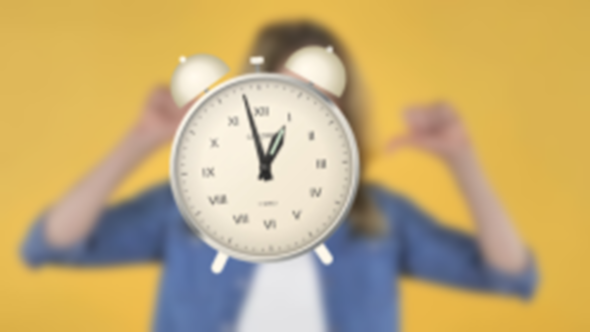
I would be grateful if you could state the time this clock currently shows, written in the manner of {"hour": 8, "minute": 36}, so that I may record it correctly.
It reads {"hour": 12, "minute": 58}
